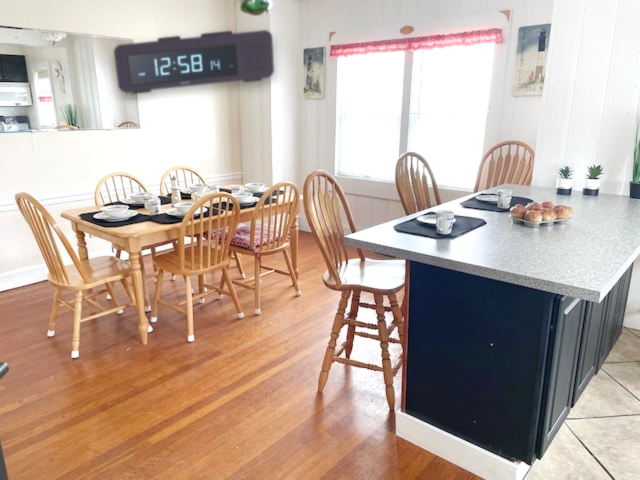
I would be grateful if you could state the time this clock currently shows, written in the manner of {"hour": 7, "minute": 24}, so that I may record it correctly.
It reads {"hour": 12, "minute": 58}
